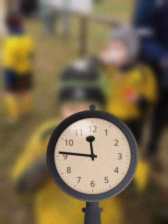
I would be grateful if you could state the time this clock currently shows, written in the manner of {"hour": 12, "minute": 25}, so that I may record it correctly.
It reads {"hour": 11, "minute": 46}
